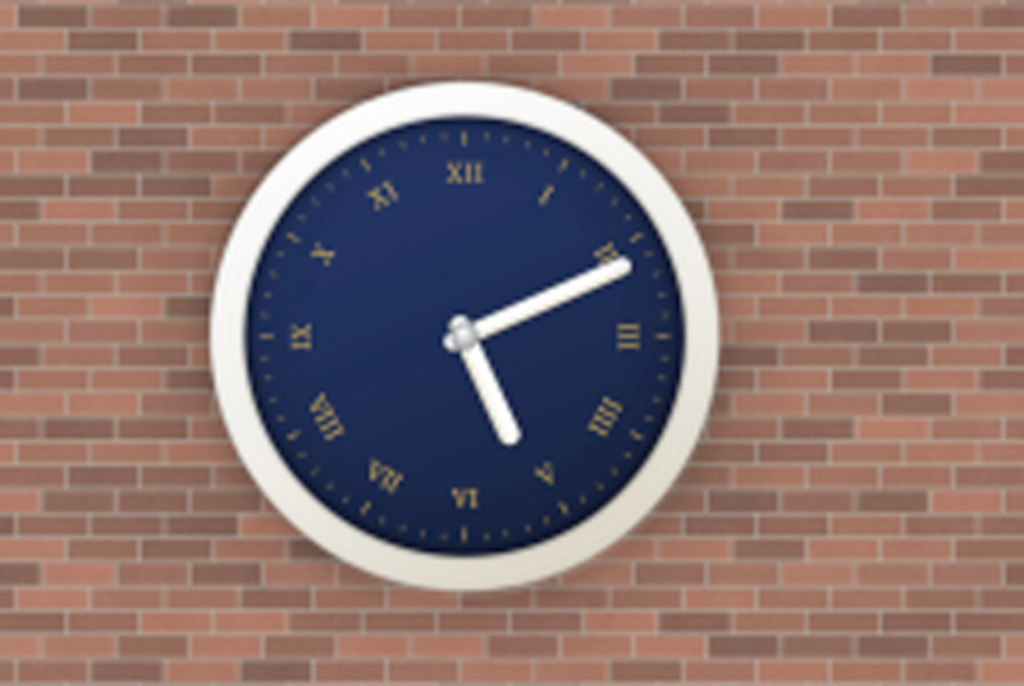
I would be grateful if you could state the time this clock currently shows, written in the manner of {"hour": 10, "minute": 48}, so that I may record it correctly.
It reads {"hour": 5, "minute": 11}
